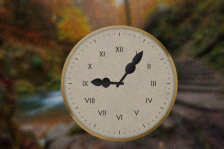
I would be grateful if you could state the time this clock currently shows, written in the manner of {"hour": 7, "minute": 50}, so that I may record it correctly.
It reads {"hour": 9, "minute": 6}
